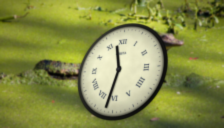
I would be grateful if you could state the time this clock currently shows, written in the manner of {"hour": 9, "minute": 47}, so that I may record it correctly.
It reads {"hour": 11, "minute": 32}
